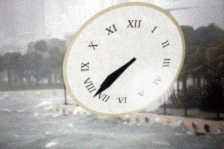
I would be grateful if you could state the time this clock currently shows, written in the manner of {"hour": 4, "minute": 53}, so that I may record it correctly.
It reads {"hour": 7, "minute": 37}
